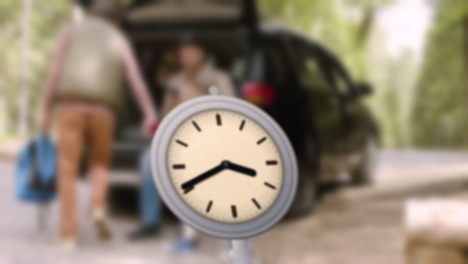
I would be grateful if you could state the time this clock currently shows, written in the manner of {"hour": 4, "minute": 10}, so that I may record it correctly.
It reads {"hour": 3, "minute": 41}
